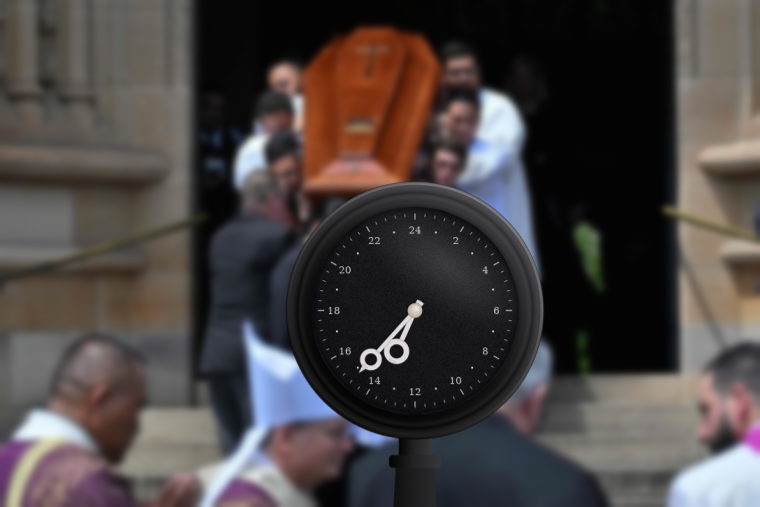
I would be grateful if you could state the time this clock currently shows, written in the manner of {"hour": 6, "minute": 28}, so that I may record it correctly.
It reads {"hour": 13, "minute": 37}
